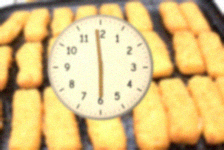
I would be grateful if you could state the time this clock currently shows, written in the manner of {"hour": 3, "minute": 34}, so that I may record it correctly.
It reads {"hour": 5, "minute": 59}
